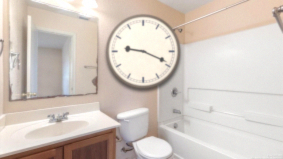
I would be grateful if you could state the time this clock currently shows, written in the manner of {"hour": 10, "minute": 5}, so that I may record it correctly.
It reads {"hour": 9, "minute": 19}
